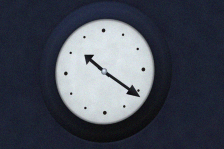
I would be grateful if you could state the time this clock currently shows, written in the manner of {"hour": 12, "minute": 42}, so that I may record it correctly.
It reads {"hour": 10, "minute": 21}
